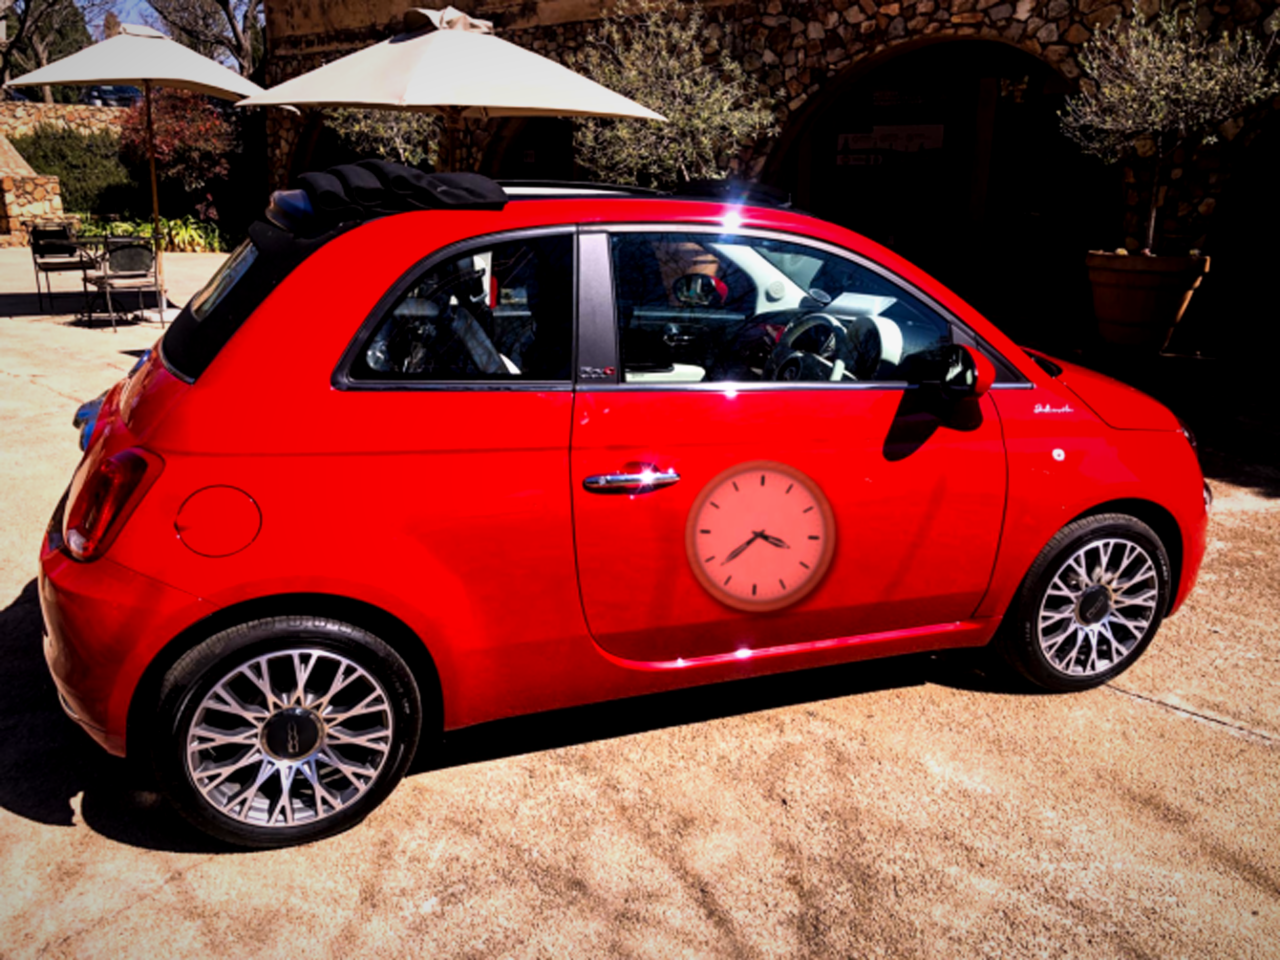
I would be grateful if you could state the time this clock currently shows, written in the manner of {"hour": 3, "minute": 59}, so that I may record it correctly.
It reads {"hour": 3, "minute": 38}
